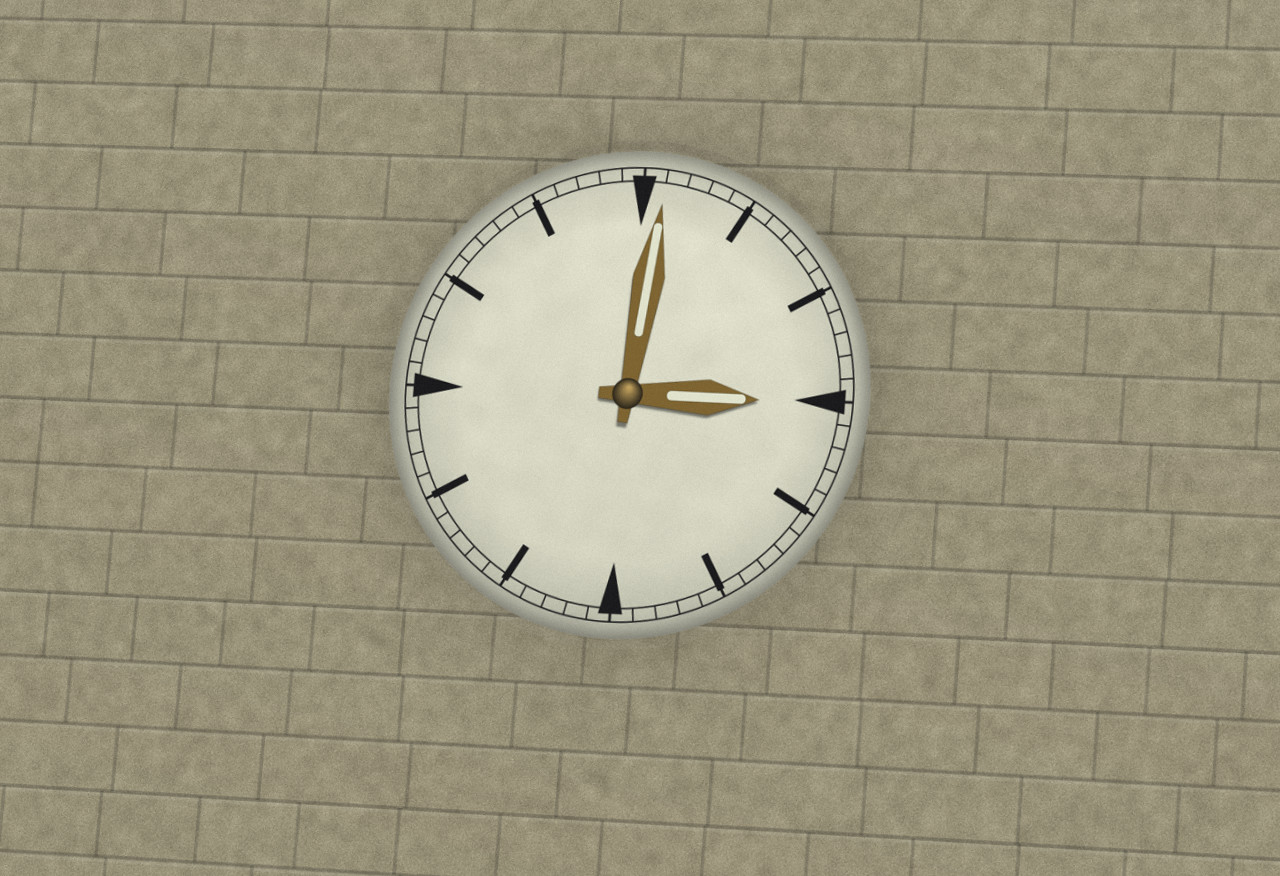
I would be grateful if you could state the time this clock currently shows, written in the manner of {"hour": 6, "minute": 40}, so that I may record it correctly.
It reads {"hour": 3, "minute": 1}
